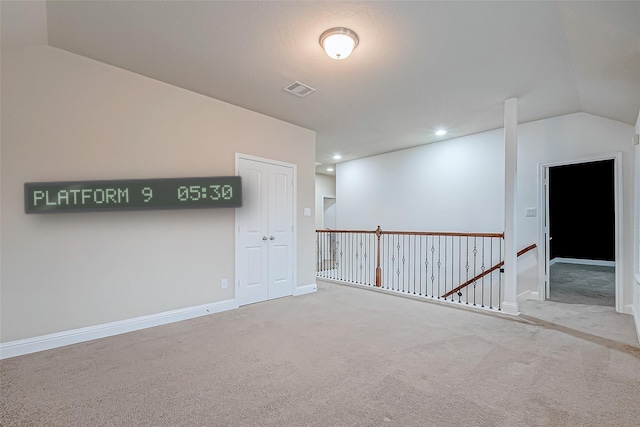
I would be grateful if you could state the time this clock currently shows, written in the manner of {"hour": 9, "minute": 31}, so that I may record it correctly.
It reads {"hour": 5, "minute": 30}
